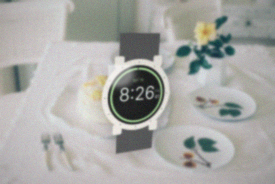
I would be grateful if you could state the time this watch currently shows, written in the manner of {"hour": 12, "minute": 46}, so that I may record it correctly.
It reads {"hour": 8, "minute": 26}
